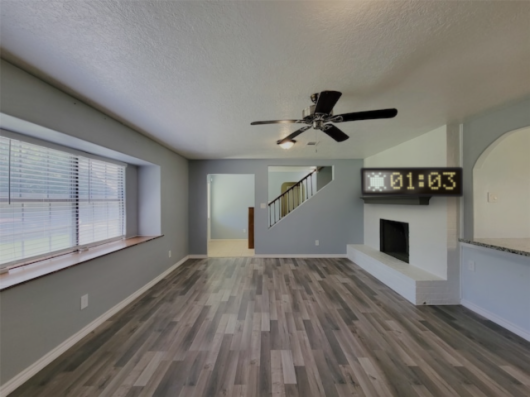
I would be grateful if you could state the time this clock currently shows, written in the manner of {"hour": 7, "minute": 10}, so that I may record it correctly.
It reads {"hour": 1, "minute": 3}
